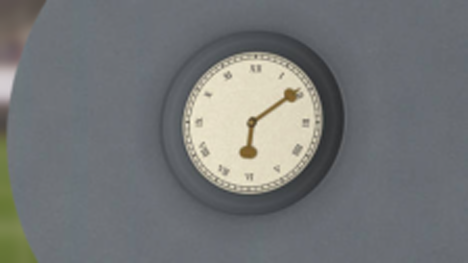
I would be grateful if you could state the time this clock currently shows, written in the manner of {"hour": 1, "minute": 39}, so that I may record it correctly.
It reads {"hour": 6, "minute": 9}
